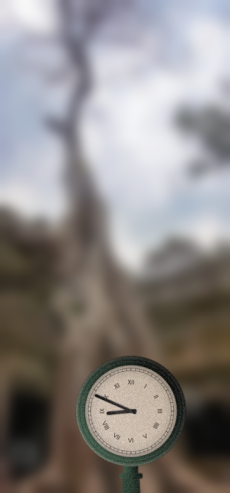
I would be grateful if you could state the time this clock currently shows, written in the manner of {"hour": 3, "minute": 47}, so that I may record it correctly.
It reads {"hour": 8, "minute": 49}
